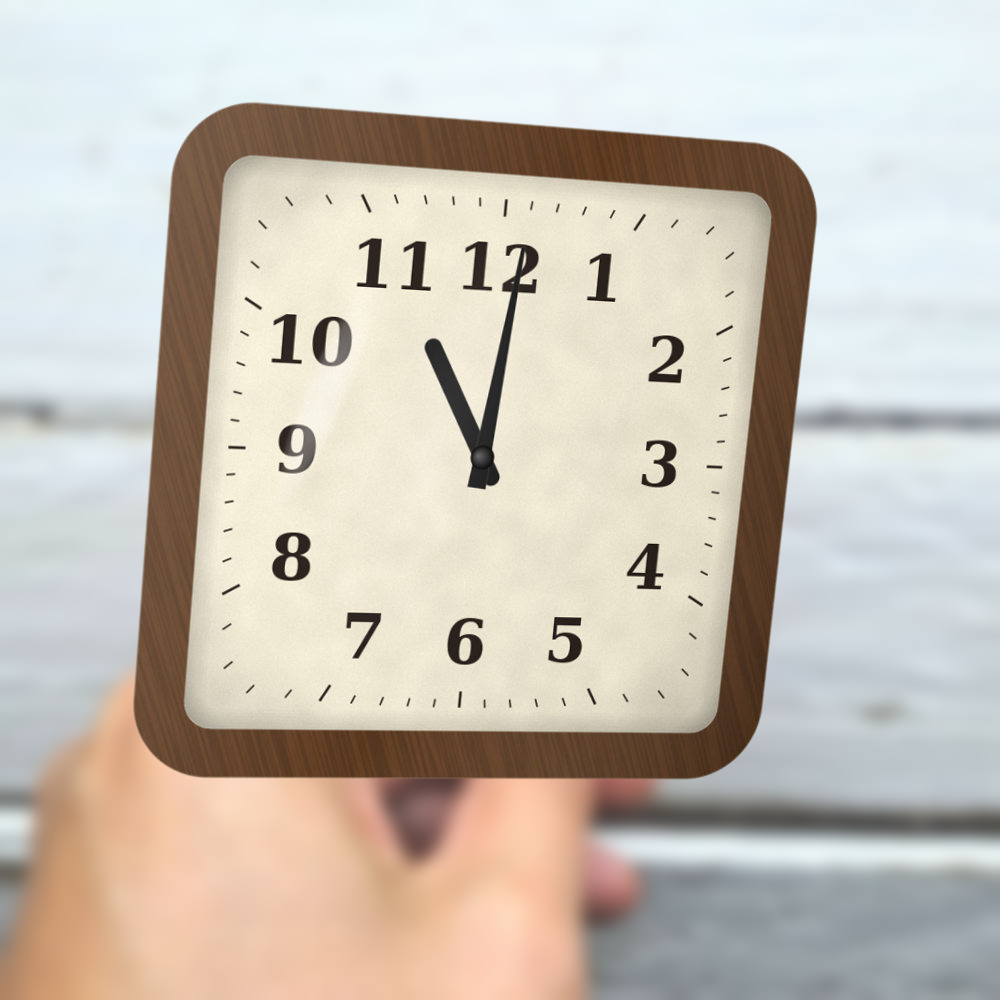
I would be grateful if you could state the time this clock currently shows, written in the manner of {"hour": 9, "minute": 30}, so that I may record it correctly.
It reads {"hour": 11, "minute": 1}
